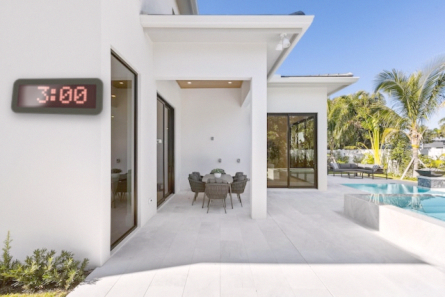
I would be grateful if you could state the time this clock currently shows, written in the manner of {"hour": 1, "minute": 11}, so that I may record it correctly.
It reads {"hour": 3, "minute": 0}
